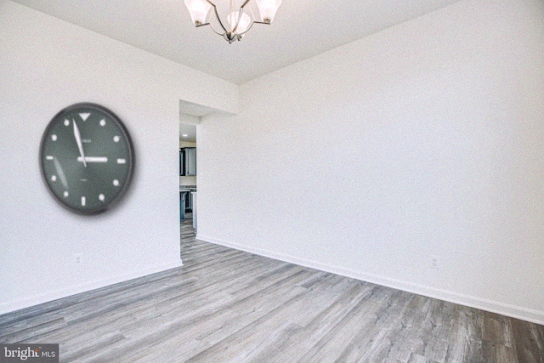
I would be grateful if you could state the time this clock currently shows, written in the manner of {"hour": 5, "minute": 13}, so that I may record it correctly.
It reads {"hour": 2, "minute": 57}
